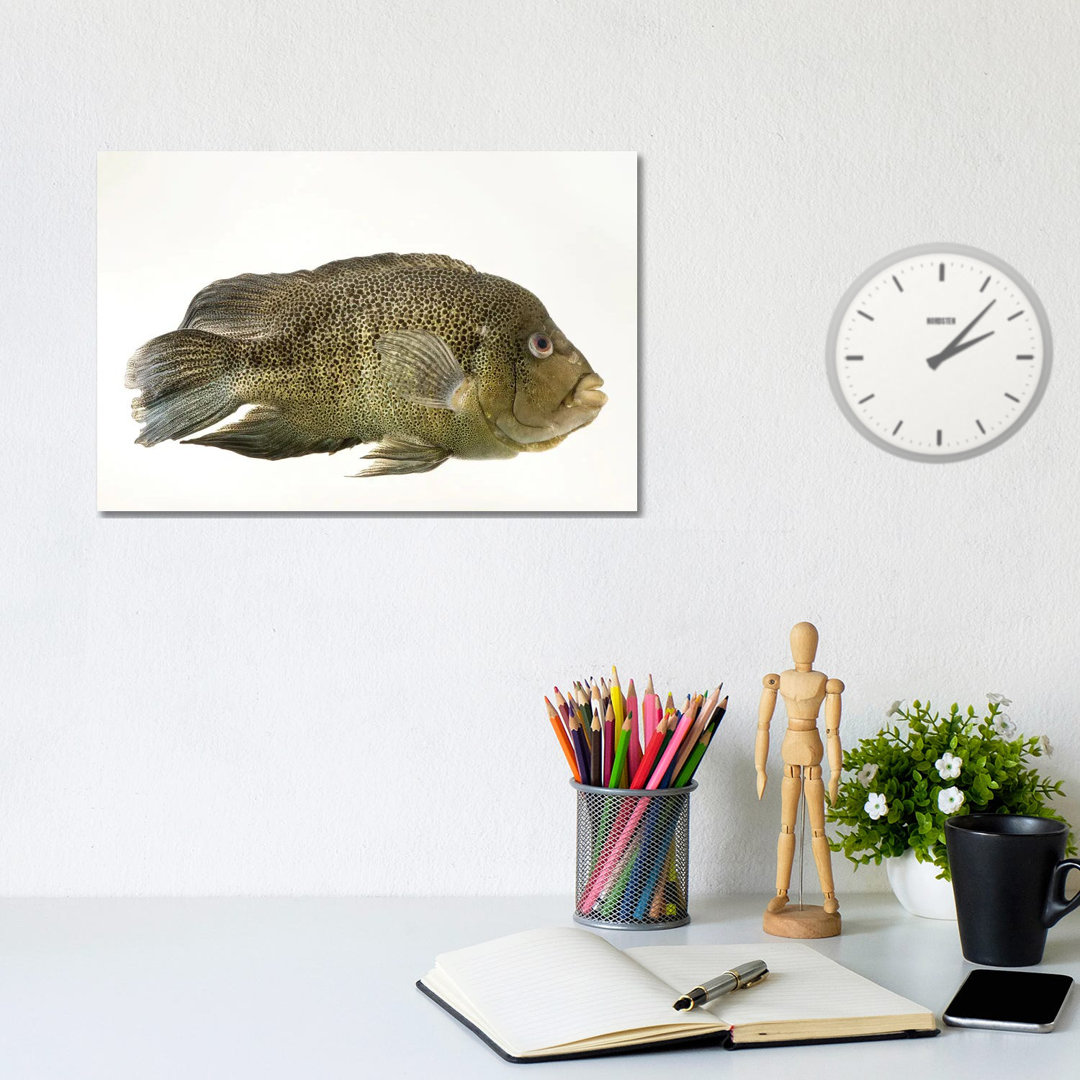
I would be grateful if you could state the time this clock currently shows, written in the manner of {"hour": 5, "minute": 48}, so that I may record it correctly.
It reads {"hour": 2, "minute": 7}
